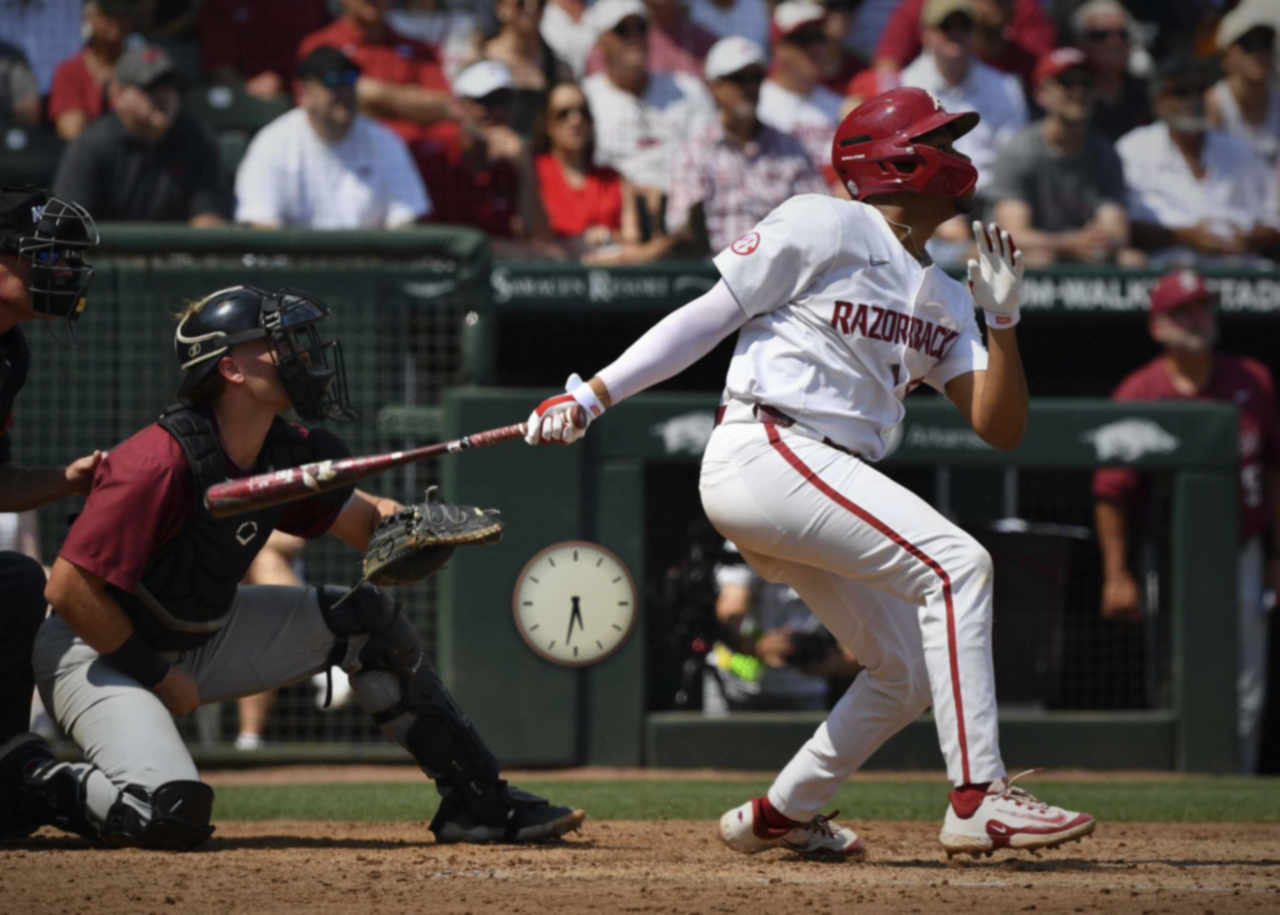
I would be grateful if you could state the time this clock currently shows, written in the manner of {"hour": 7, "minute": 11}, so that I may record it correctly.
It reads {"hour": 5, "minute": 32}
